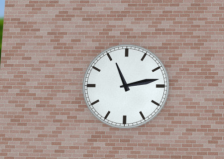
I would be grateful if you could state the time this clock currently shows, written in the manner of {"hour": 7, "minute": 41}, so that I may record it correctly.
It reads {"hour": 11, "minute": 13}
